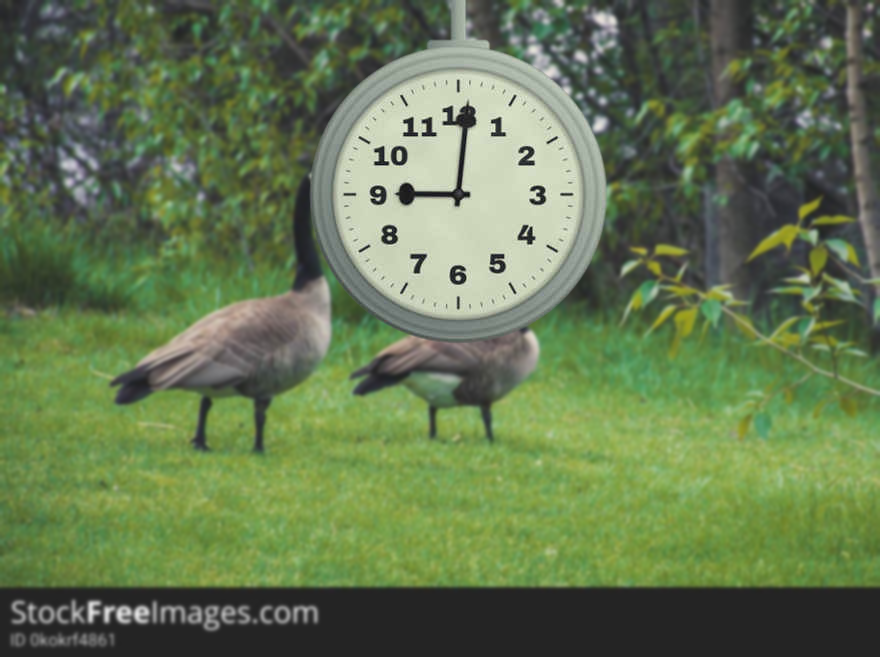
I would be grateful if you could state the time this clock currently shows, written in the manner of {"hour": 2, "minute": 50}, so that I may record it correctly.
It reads {"hour": 9, "minute": 1}
